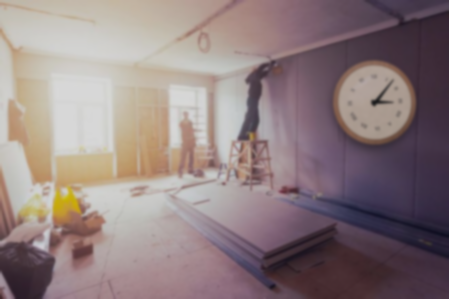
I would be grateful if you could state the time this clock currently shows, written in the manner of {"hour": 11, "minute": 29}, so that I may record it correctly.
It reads {"hour": 3, "minute": 7}
